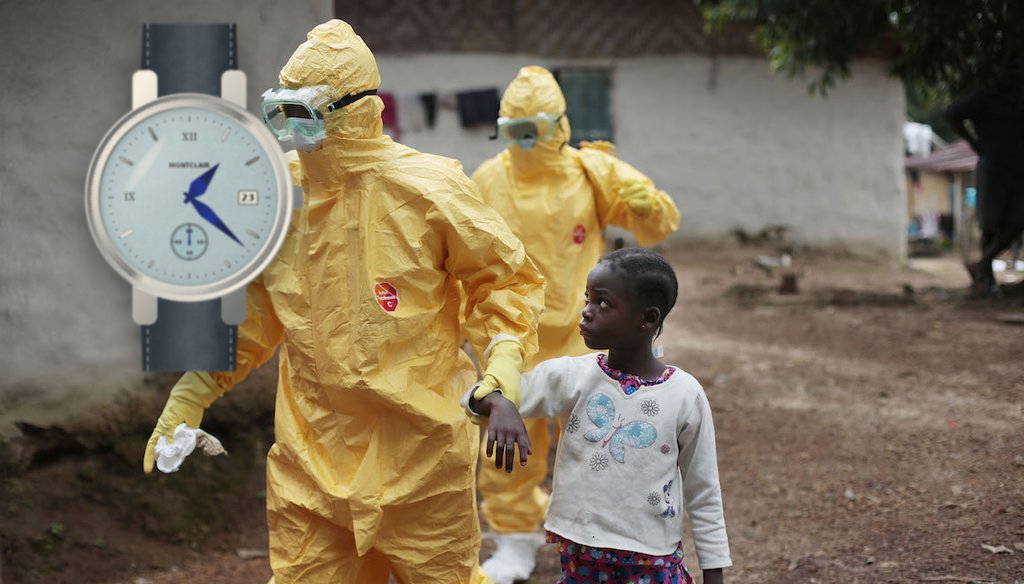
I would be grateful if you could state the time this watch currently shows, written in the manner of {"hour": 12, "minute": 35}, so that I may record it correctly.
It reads {"hour": 1, "minute": 22}
